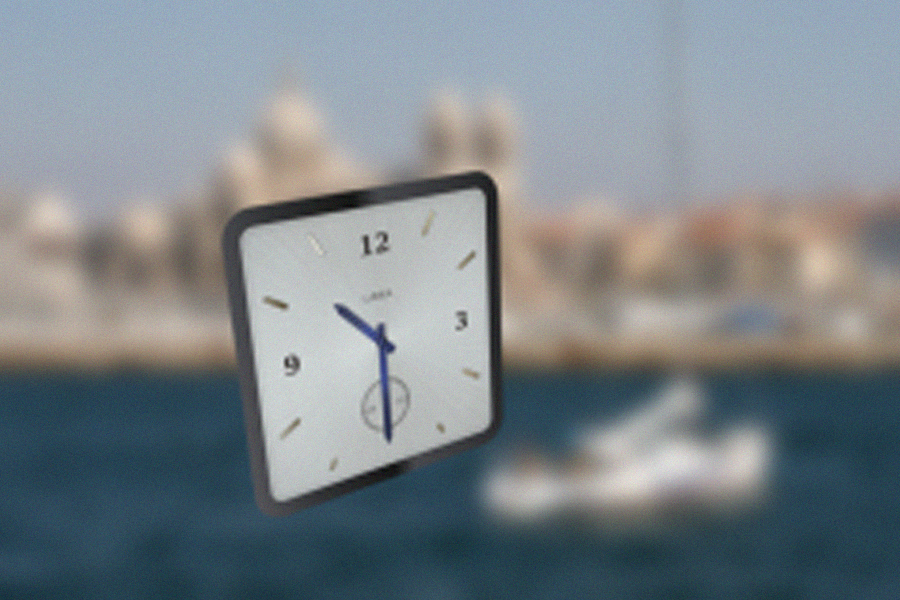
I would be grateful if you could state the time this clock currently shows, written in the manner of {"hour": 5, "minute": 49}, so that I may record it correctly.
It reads {"hour": 10, "minute": 30}
